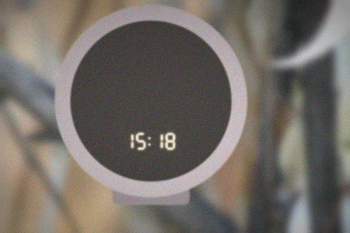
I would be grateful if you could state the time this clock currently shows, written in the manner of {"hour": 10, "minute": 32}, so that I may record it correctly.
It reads {"hour": 15, "minute": 18}
